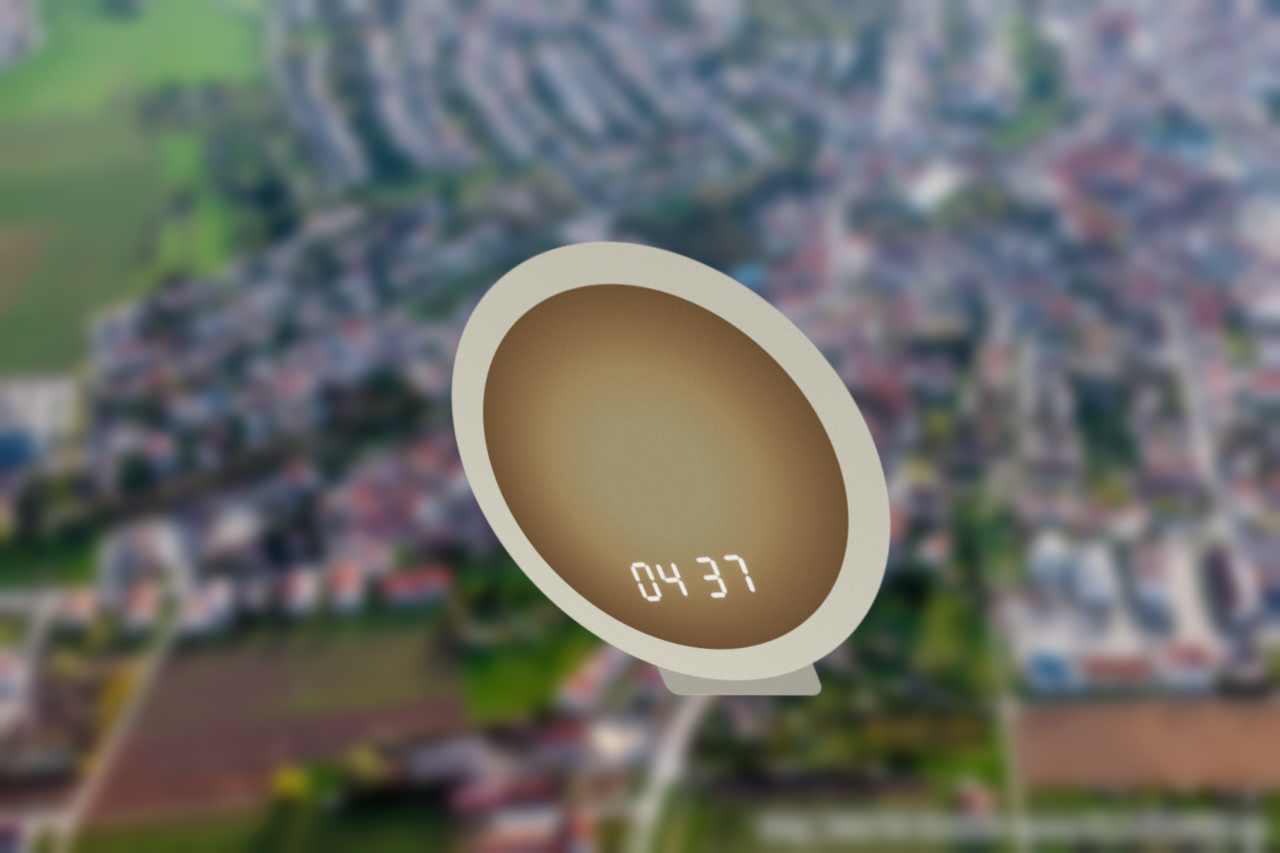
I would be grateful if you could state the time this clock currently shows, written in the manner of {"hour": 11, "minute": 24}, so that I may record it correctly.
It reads {"hour": 4, "minute": 37}
